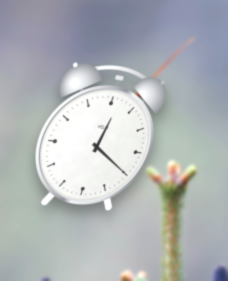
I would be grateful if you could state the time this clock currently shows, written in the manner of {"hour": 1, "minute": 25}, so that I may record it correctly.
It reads {"hour": 12, "minute": 20}
